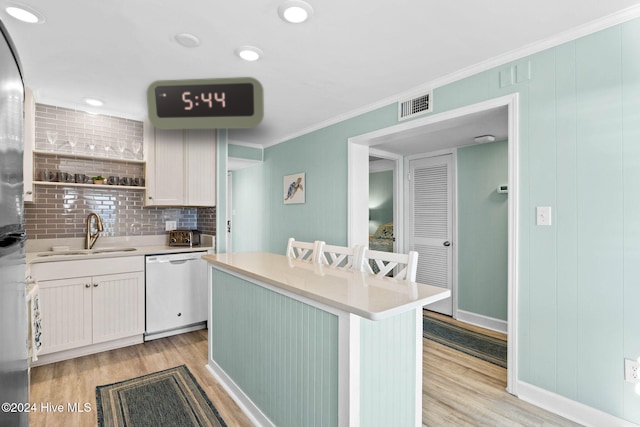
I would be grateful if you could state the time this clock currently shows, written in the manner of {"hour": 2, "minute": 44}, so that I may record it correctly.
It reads {"hour": 5, "minute": 44}
